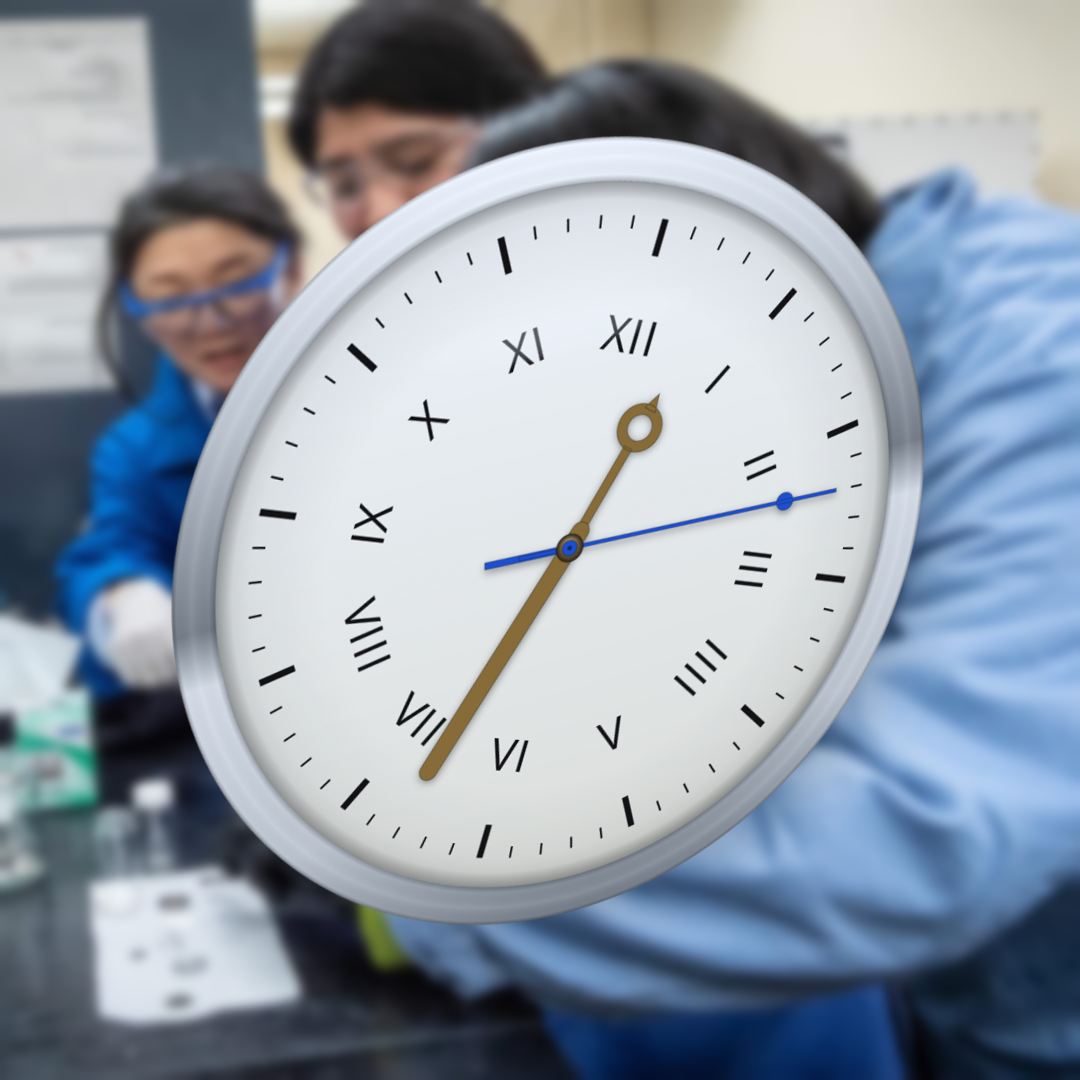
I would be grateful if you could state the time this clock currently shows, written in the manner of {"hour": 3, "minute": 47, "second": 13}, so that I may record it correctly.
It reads {"hour": 12, "minute": 33, "second": 12}
